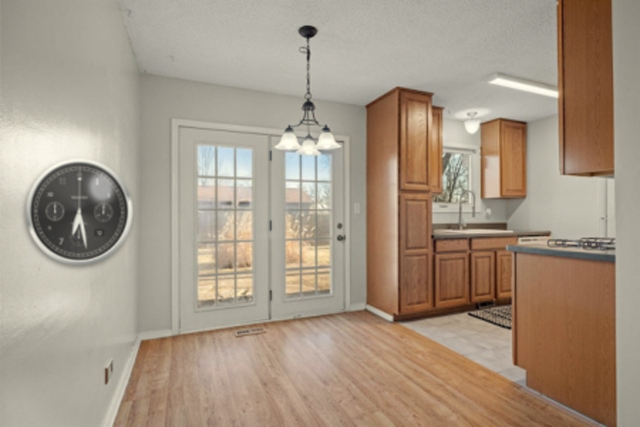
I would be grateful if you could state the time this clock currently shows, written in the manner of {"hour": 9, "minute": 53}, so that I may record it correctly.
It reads {"hour": 6, "minute": 28}
